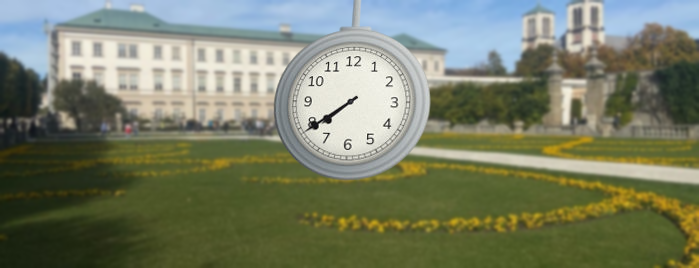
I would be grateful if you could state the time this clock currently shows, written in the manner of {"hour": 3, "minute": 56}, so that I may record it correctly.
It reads {"hour": 7, "minute": 39}
